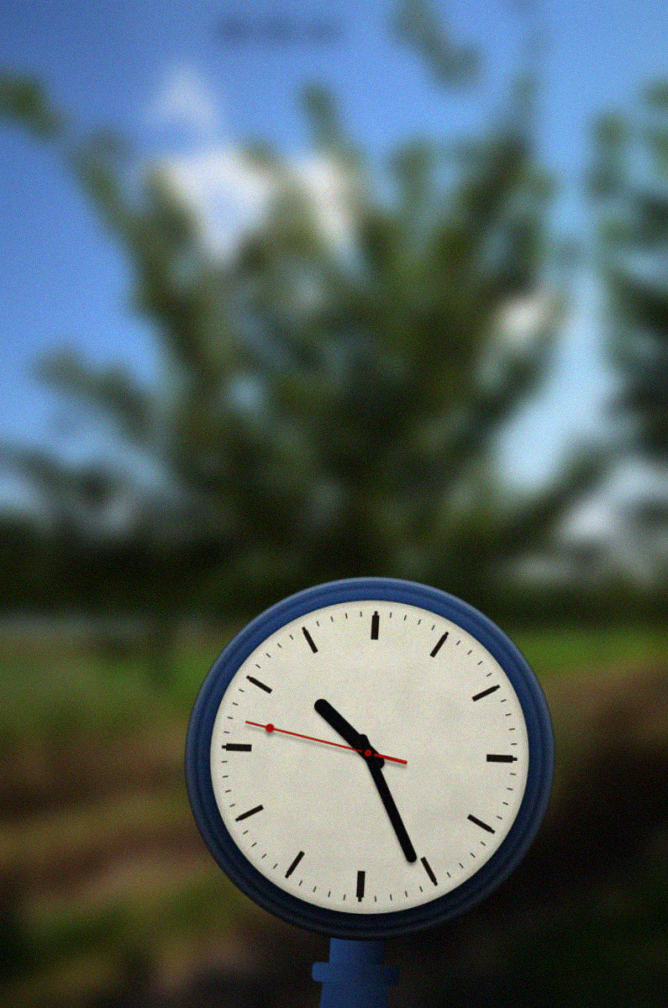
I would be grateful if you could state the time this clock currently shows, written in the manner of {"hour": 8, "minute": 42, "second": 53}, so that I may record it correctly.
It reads {"hour": 10, "minute": 25, "second": 47}
